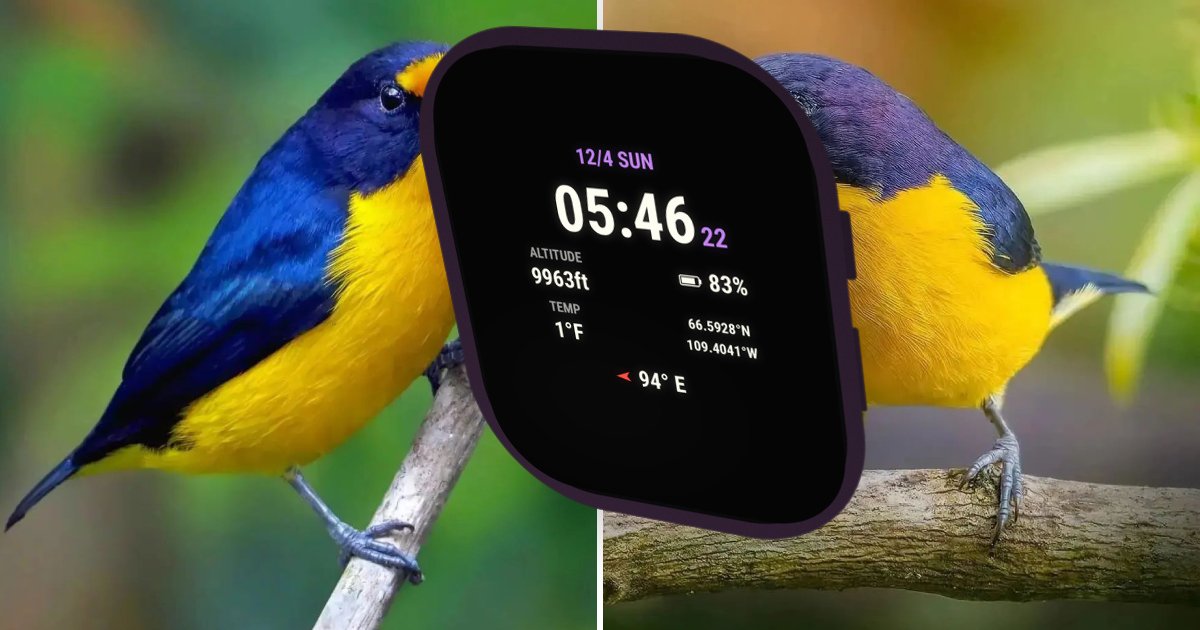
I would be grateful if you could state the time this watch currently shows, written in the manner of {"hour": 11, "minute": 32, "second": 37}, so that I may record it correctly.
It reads {"hour": 5, "minute": 46, "second": 22}
